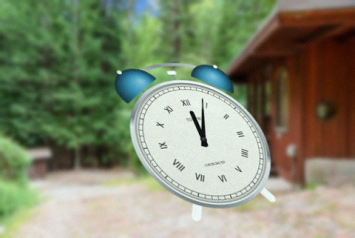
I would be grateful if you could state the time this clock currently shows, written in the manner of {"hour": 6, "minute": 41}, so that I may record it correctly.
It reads {"hour": 12, "minute": 4}
